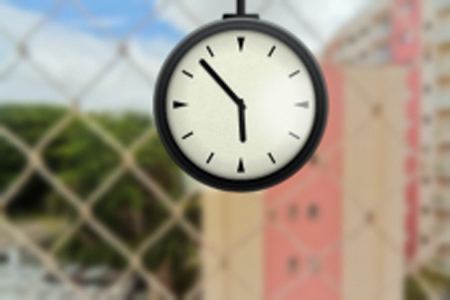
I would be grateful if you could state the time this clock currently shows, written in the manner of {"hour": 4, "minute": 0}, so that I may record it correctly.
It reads {"hour": 5, "minute": 53}
